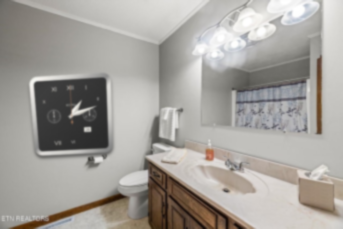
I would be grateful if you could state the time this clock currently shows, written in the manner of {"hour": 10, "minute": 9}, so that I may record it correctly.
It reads {"hour": 1, "minute": 12}
